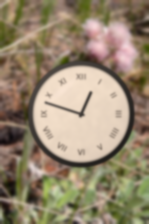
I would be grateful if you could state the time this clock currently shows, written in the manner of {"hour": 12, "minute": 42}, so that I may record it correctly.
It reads {"hour": 12, "minute": 48}
